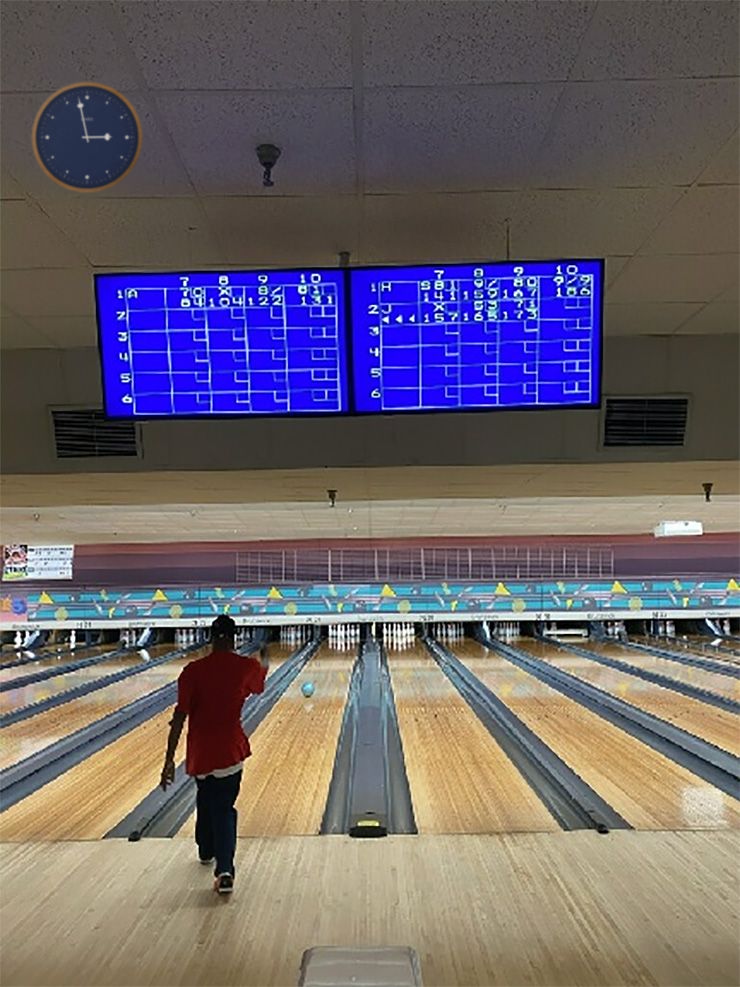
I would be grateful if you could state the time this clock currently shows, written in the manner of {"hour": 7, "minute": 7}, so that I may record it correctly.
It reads {"hour": 2, "minute": 58}
